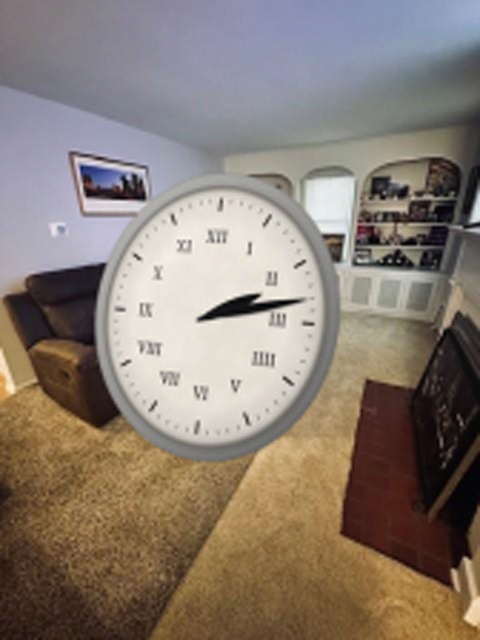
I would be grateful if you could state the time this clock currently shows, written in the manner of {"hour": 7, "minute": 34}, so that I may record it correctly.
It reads {"hour": 2, "minute": 13}
